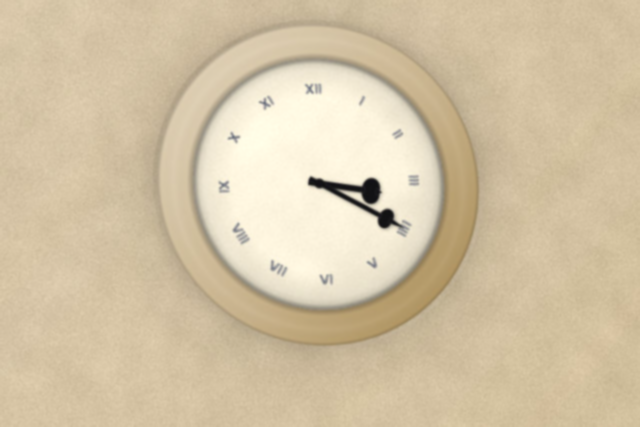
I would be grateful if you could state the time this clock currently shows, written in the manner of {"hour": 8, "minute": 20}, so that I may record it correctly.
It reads {"hour": 3, "minute": 20}
